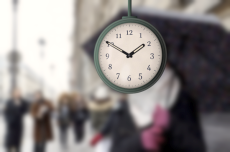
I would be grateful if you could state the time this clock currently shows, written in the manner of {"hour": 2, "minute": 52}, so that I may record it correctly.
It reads {"hour": 1, "minute": 50}
